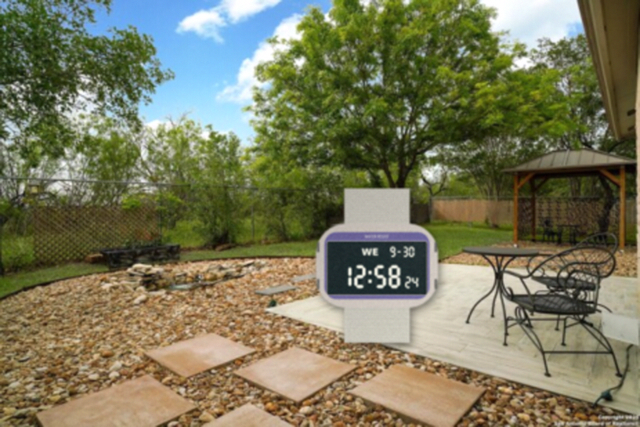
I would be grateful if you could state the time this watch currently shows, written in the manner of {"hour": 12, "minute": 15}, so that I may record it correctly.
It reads {"hour": 12, "minute": 58}
